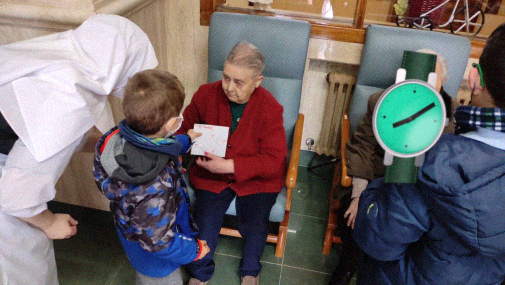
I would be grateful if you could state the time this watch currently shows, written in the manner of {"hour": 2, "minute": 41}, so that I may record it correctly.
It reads {"hour": 8, "minute": 9}
